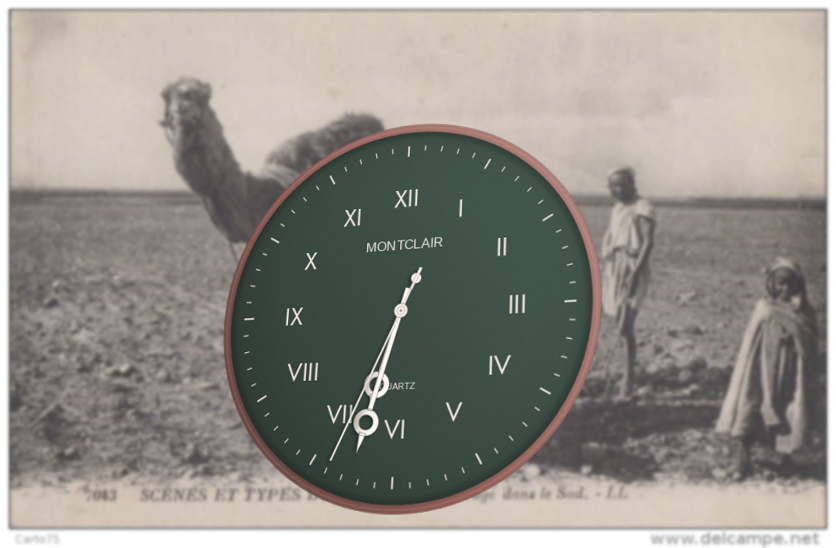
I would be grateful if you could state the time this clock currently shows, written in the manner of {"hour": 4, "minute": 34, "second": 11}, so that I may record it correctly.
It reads {"hour": 6, "minute": 32, "second": 34}
